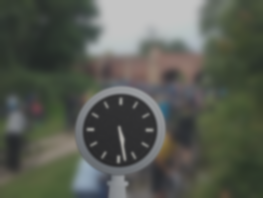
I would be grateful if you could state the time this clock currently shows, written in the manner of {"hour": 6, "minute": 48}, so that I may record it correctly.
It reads {"hour": 5, "minute": 28}
